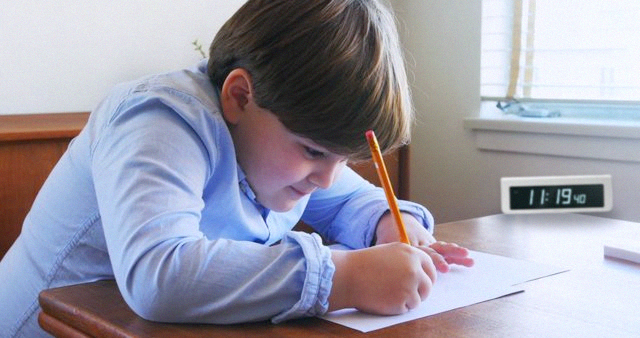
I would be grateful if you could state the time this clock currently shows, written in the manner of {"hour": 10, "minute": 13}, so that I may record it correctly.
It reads {"hour": 11, "minute": 19}
